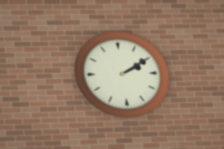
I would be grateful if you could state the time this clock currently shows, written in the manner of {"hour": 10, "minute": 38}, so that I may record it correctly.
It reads {"hour": 2, "minute": 10}
